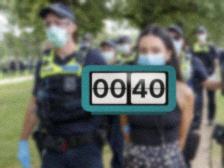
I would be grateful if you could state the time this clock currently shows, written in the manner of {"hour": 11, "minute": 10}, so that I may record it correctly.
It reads {"hour": 0, "minute": 40}
